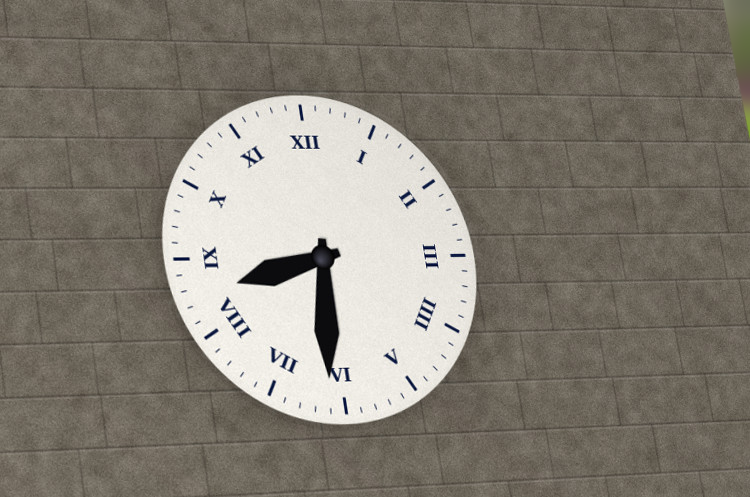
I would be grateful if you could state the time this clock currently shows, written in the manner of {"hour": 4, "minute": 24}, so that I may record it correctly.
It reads {"hour": 8, "minute": 31}
